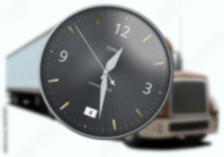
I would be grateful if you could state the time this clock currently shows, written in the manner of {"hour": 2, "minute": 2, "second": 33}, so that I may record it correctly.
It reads {"hour": 12, "minute": 27, "second": 51}
